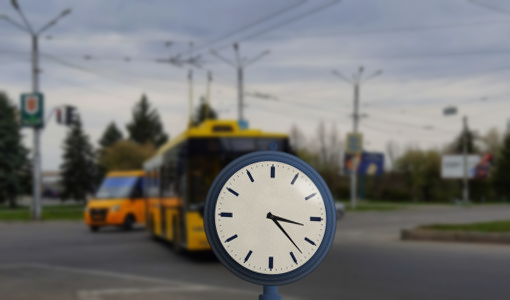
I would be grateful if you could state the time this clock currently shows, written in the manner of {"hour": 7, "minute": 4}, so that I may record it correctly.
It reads {"hour": 3, "minute": 23}
